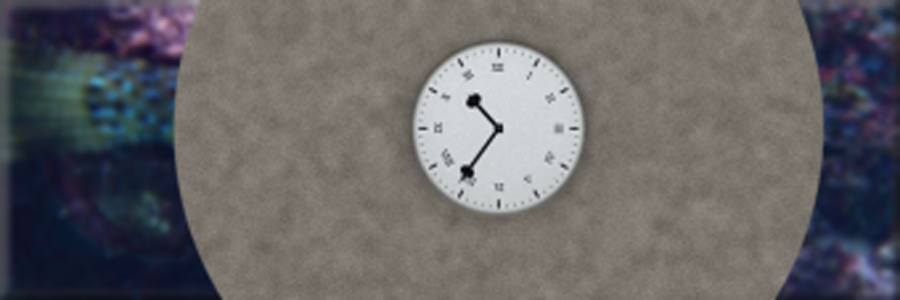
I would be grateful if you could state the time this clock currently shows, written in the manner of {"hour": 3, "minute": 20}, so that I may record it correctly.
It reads {"hour": 10, "minute": 36}
